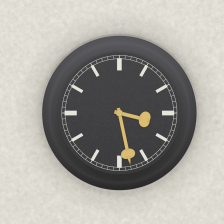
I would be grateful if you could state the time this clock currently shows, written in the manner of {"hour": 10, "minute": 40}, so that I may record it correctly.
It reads {"hour": 3, "minute": 28}
